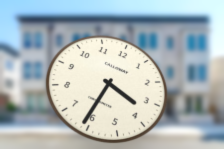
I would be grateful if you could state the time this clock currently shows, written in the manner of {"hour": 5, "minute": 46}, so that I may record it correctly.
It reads {"hour": 3, "minute": 31}
